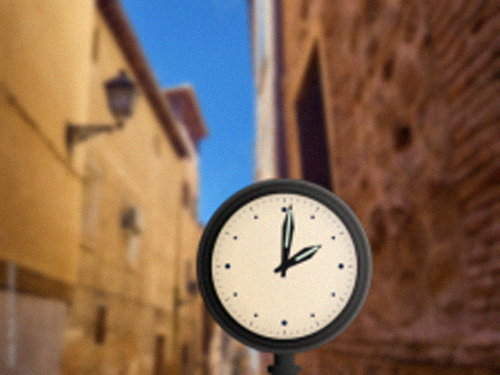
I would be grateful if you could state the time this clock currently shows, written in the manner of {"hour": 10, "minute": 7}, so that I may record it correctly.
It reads {"hour": 2, "minute": 1}
